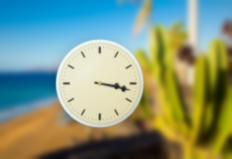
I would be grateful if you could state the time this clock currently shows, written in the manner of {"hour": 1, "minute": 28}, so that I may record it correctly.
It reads {"hour": 3, "minute": 17}
